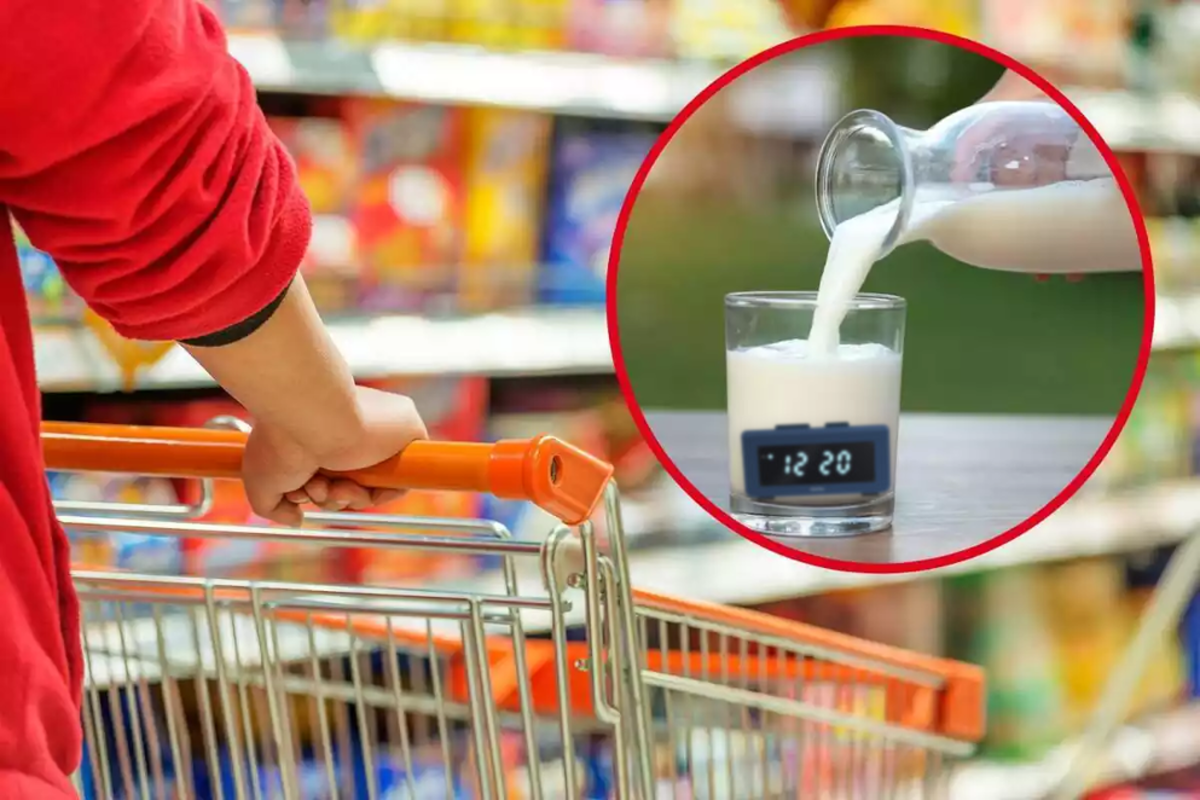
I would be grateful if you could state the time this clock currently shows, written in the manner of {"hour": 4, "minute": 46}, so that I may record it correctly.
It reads {"hour": 12, "minute": 20}
